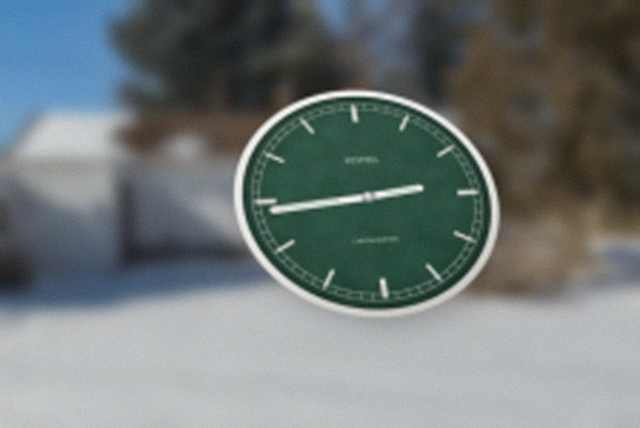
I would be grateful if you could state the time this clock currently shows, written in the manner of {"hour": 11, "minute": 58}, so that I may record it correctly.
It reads {"hour": 2, "minute": 44}
